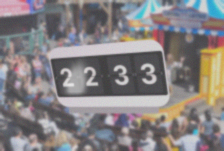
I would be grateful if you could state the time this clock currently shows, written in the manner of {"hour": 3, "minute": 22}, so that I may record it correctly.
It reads {"hour": 22, "minute": 33}
